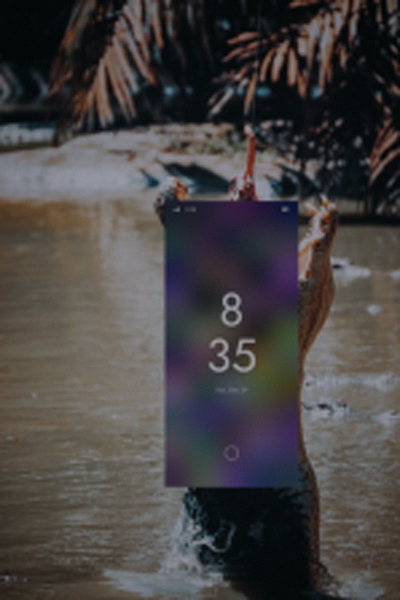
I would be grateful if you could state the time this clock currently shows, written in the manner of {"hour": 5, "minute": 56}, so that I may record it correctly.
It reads {"hour": 8, "minute": 35}
